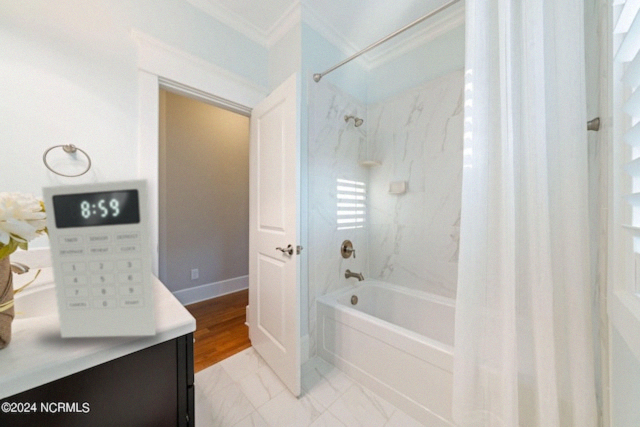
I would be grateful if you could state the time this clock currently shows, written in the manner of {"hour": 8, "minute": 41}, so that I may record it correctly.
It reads {"hour": 8, "minute": 59}
